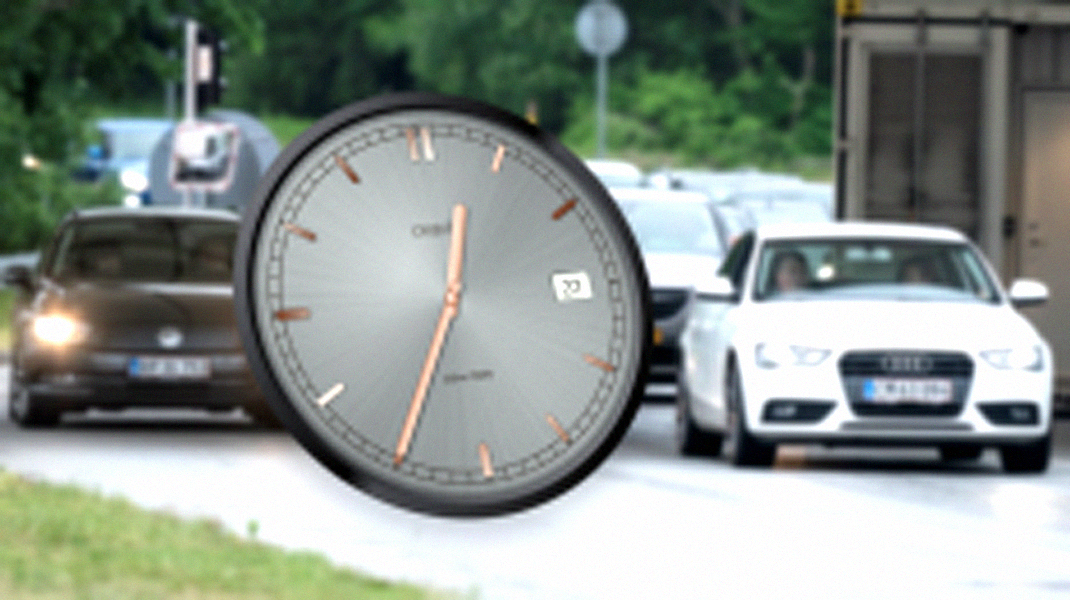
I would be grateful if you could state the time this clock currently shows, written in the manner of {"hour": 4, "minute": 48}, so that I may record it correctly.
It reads {"hour": 12, "minute": 35}
